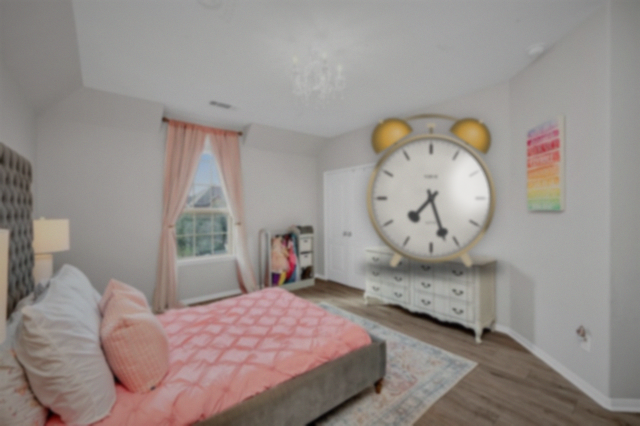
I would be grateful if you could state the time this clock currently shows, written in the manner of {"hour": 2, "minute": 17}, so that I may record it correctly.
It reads {"hour": 7, "minute": 27}
